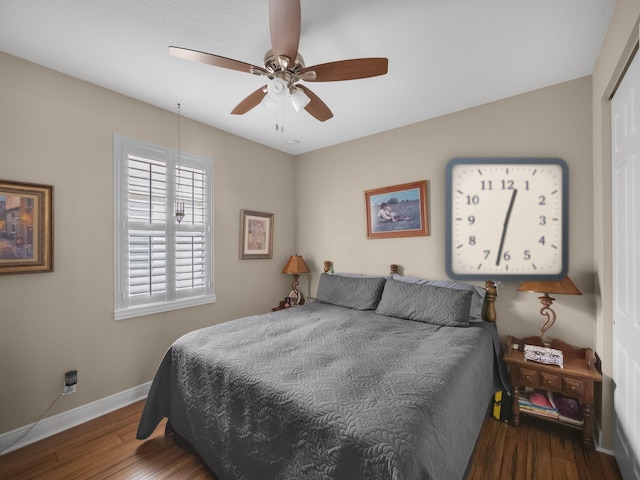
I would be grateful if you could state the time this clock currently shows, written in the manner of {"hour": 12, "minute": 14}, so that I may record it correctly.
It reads {"hour": 12, "minute": 32}
